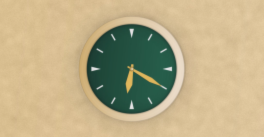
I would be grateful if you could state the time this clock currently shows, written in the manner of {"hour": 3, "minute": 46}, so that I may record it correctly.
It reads {"hour": 6, "minute": 20}
